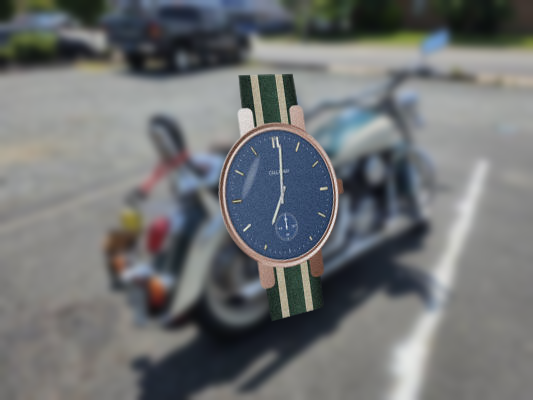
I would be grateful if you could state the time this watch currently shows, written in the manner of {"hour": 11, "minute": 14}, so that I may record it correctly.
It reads {"hour": 7, "minute": 1}
